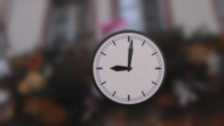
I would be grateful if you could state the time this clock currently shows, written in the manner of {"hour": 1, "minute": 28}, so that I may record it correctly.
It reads {"hour": 9, "minute": 1}
